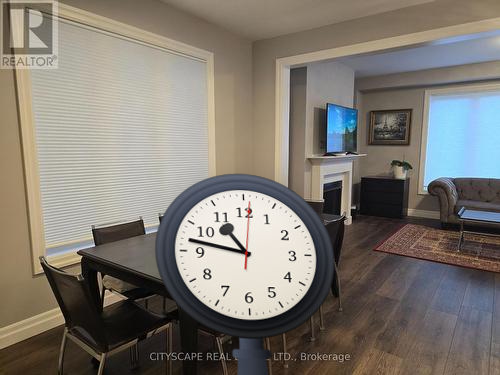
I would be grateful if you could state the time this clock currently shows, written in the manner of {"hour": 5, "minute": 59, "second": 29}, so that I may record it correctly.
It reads {"hour": 10, "minute": 47, "second": 1}
